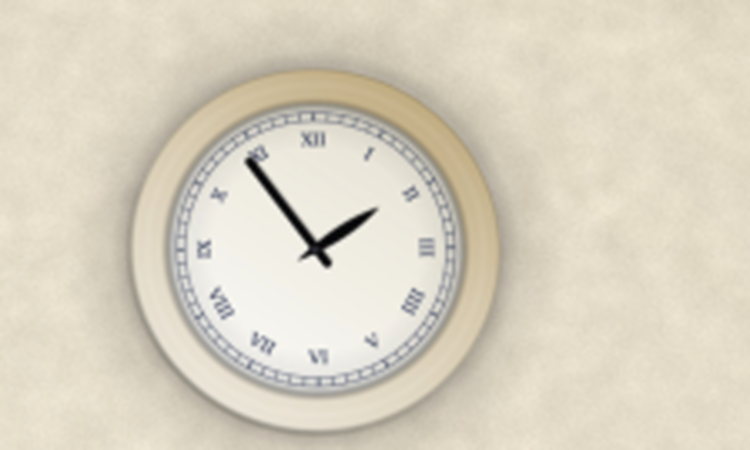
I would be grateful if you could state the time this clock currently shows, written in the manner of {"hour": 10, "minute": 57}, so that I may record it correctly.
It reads {"hour": 1, "minute": 54}
